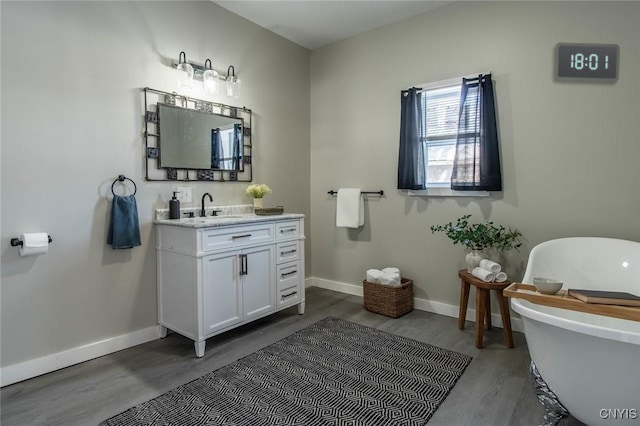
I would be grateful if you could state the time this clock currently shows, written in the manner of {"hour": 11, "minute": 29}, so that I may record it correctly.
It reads {"hour": 18, "minute": 1}
